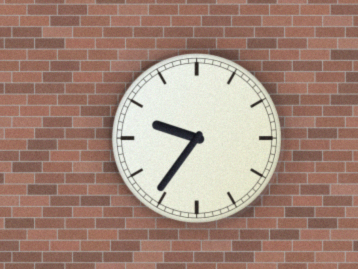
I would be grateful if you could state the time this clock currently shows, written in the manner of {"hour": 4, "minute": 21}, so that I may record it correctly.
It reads {"hour": 9, "minute": 36}
